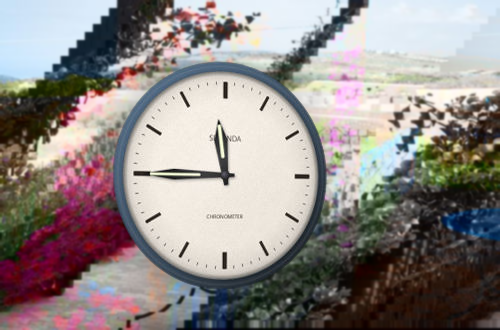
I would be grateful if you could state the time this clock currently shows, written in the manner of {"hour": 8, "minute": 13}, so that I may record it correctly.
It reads {"hour": 11, "minute": 45}
